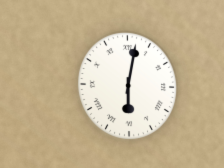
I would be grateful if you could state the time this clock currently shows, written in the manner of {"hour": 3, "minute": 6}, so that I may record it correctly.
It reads {"hour": 6, "minute": 2}
